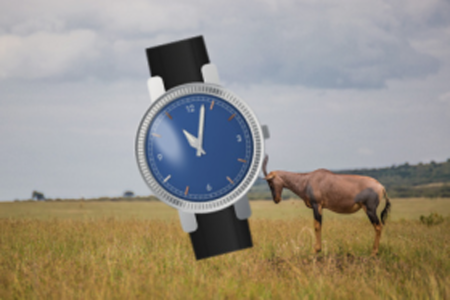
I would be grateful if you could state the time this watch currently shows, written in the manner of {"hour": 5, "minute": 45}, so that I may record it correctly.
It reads {"hour": 11, "minute": 3}
